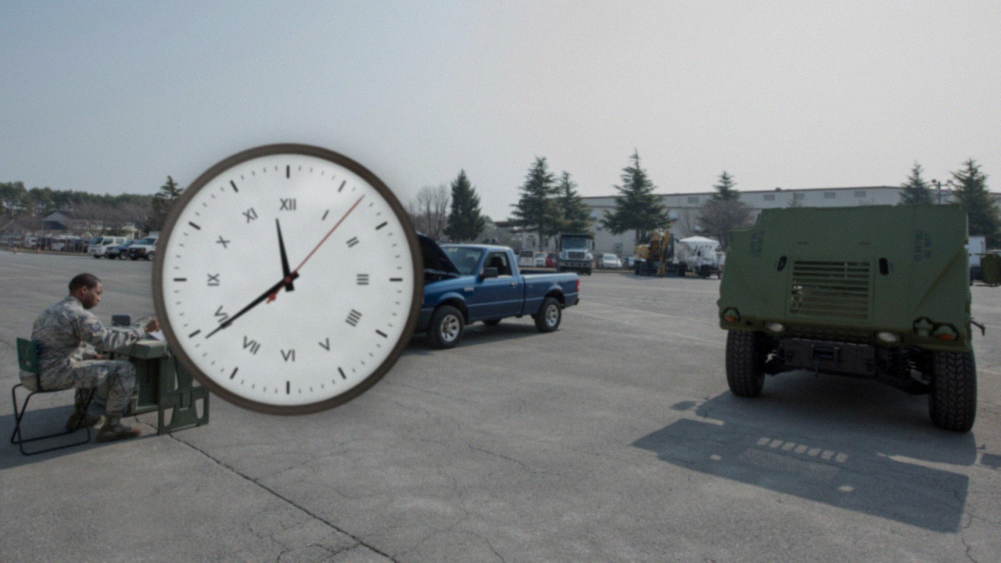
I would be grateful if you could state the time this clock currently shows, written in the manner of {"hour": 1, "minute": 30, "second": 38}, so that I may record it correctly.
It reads {"hour": 11, "minute": 39, "second": 7}
